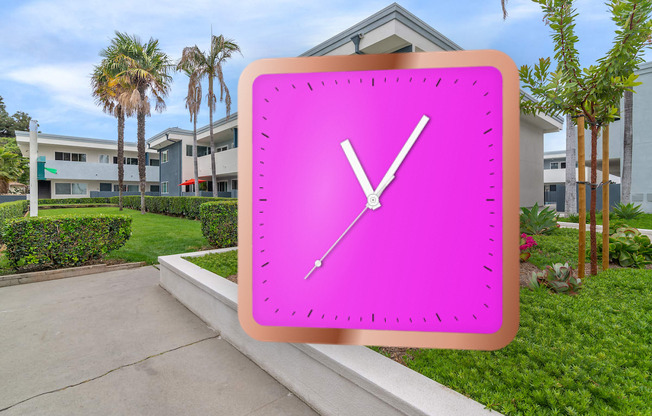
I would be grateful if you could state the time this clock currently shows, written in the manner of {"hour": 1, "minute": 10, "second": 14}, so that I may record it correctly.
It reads {"hour": 11, "minute": 5, "second": 37}
